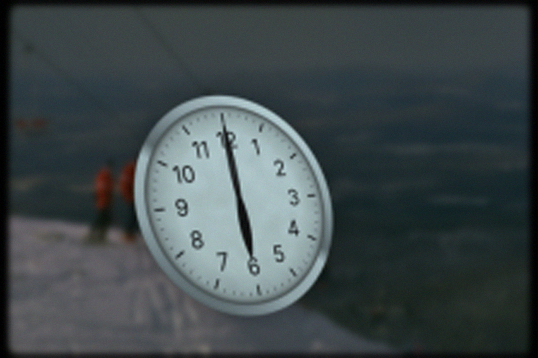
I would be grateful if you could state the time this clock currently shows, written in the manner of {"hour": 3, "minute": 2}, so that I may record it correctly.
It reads {"hour": 6, "minute": 0}
